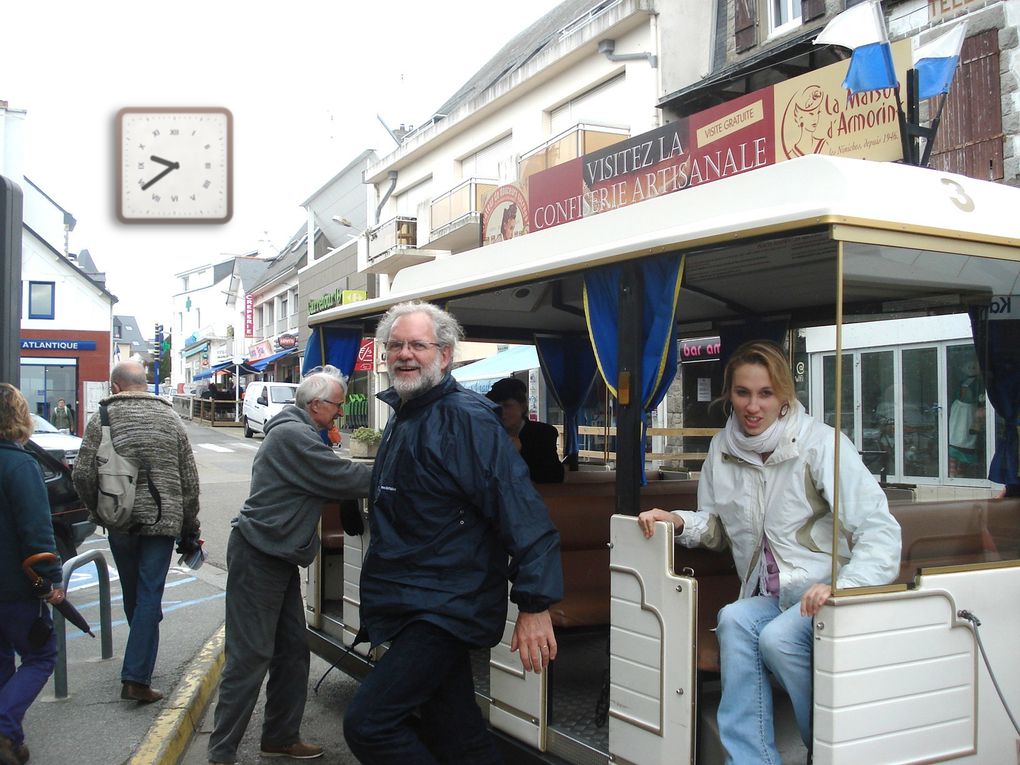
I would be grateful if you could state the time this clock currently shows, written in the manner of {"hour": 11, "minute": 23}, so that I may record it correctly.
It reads {"hour": 9, "minute": 39}
